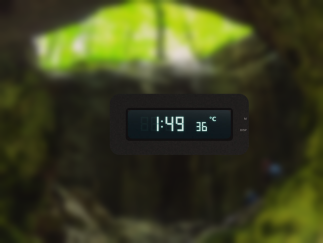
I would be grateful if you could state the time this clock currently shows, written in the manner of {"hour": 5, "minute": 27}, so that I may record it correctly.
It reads {"hour": 1, "minute": 49}
